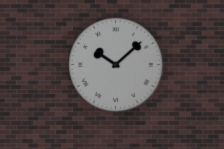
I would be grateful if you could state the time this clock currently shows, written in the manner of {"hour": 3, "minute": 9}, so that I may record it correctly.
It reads {"hour": 10, "minute": 8}
